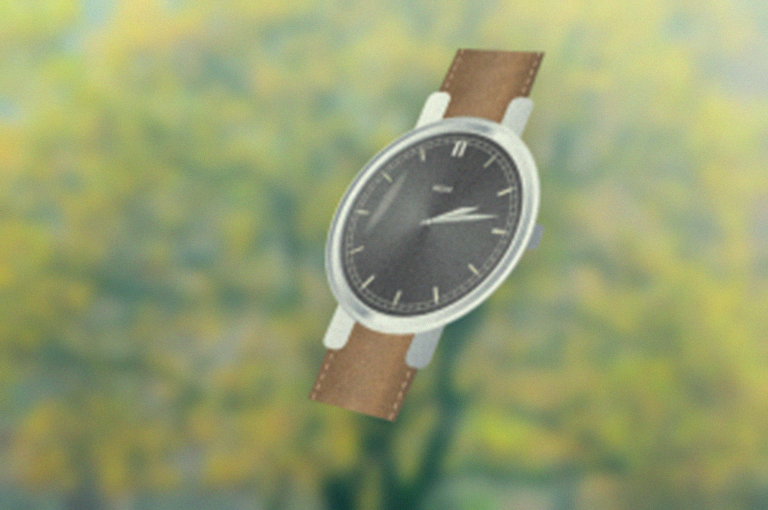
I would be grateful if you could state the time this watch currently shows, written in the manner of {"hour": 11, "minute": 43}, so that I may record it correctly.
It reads {"hour": 2, "minute": 13}
